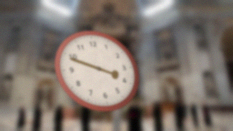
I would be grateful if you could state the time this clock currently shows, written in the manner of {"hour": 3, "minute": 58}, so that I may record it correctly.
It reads {"hour": 3, "minute": 49}
